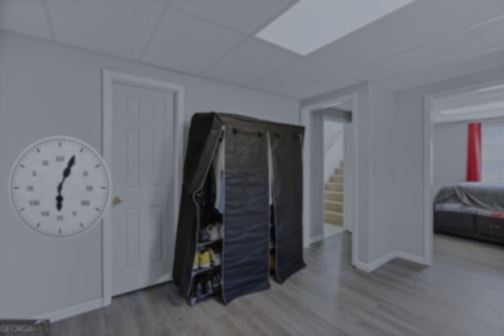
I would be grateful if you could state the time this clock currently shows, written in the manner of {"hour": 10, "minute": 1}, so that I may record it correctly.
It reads {"hour": 6, "minute": 4}
